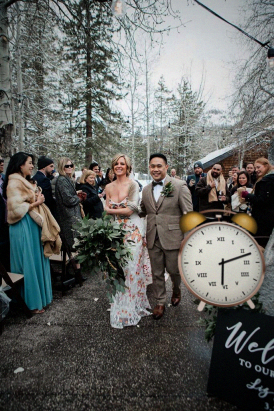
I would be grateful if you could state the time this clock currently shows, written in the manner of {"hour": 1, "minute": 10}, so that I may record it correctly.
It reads {"hour": 6, "minute": 12}
